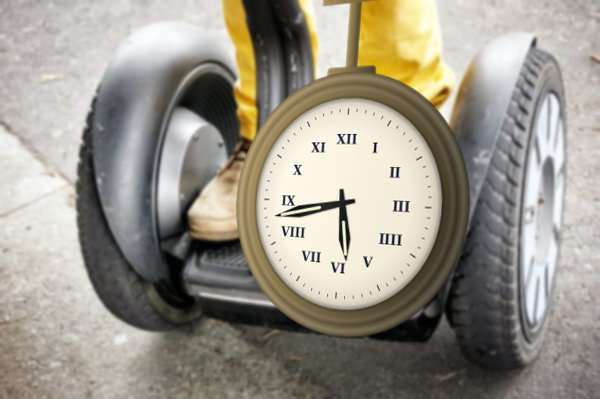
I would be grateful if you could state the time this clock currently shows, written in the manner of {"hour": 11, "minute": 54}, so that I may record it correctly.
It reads {"hour": 5, "minute": 43}
